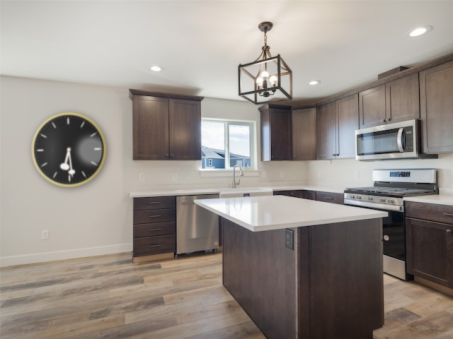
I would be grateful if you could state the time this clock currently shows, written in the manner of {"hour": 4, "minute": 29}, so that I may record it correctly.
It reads {"hour": 6, "minute": 29}
